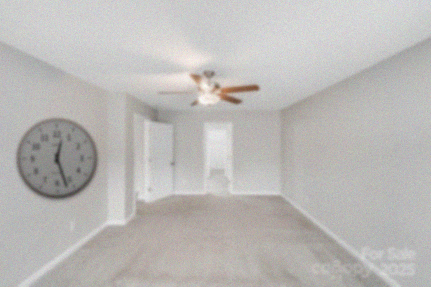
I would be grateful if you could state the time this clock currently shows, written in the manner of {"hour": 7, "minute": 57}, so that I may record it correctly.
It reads {"hour": 12, "minute": 27}
